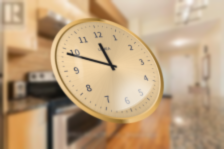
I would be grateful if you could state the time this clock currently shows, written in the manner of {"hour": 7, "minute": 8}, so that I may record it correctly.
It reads {"hour": 11, "minute": 49}
